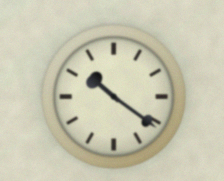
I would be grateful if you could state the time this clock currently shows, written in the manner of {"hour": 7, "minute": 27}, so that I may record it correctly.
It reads {"hour": 10, "minute": 21}
